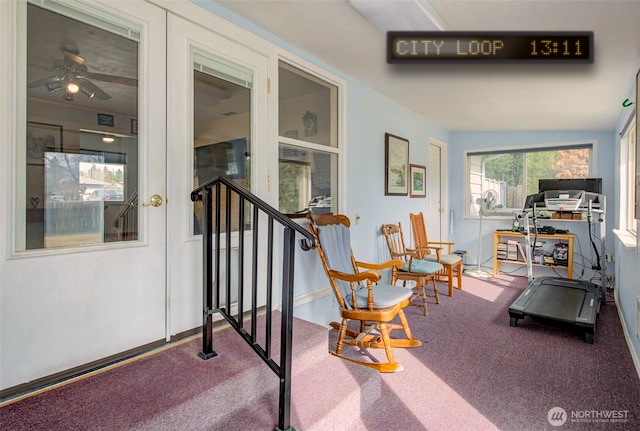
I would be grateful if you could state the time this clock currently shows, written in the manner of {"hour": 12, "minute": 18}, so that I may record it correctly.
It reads {"hour": 13, "minute": 11}
